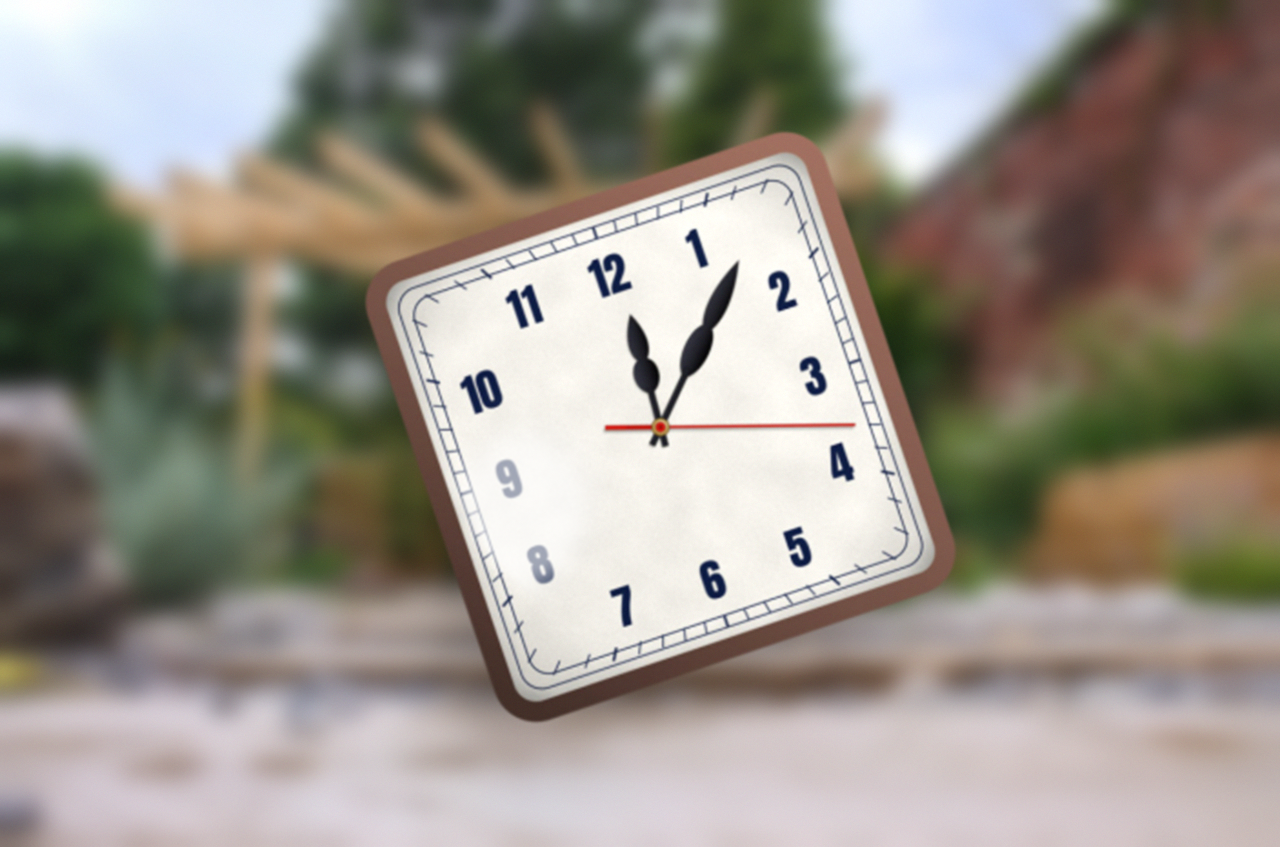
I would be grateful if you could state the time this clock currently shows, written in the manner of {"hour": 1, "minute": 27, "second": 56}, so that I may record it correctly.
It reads {"hour": 12, "minute": 7, "second": 18}
